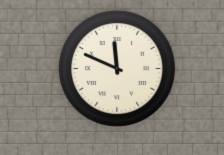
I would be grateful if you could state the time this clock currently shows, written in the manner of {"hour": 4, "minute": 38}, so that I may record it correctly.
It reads {"hour": 11, "minute": 49}
